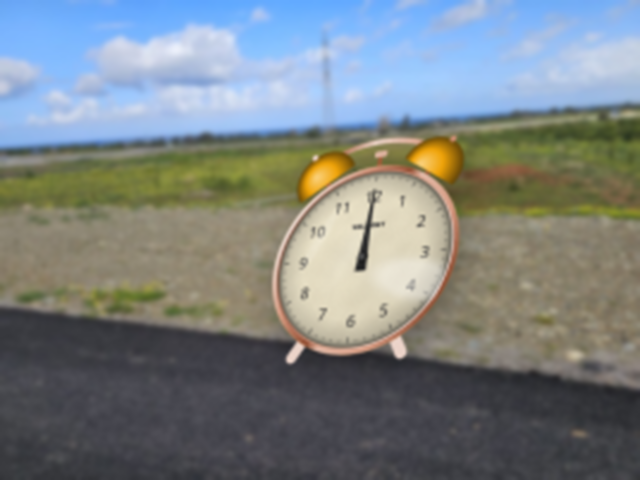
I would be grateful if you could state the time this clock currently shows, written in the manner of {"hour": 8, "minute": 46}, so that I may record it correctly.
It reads {"hour": 12, "minute": 0}
